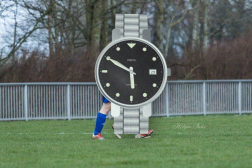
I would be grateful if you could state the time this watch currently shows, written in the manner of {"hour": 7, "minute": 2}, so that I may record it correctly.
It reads {"hour": 5, "minute": 50}
